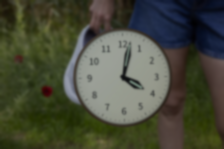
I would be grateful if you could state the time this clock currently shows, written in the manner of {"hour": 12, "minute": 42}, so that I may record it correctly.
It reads {"hour": 4, "minute": 2}
